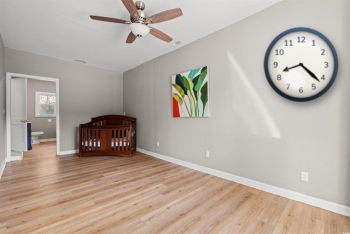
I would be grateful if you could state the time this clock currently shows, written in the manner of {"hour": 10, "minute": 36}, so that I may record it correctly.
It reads {"hour": 8, "minute": 22}
